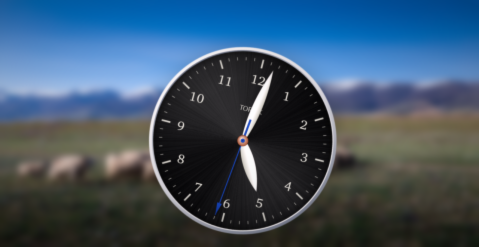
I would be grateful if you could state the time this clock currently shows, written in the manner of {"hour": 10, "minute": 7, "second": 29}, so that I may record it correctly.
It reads {"hour": 5, "minute": 1, "second": 31}
